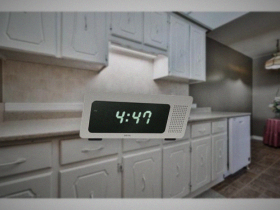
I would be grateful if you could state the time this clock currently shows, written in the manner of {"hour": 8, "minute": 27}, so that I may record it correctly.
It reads {"hour": 4, "minute": 47}
